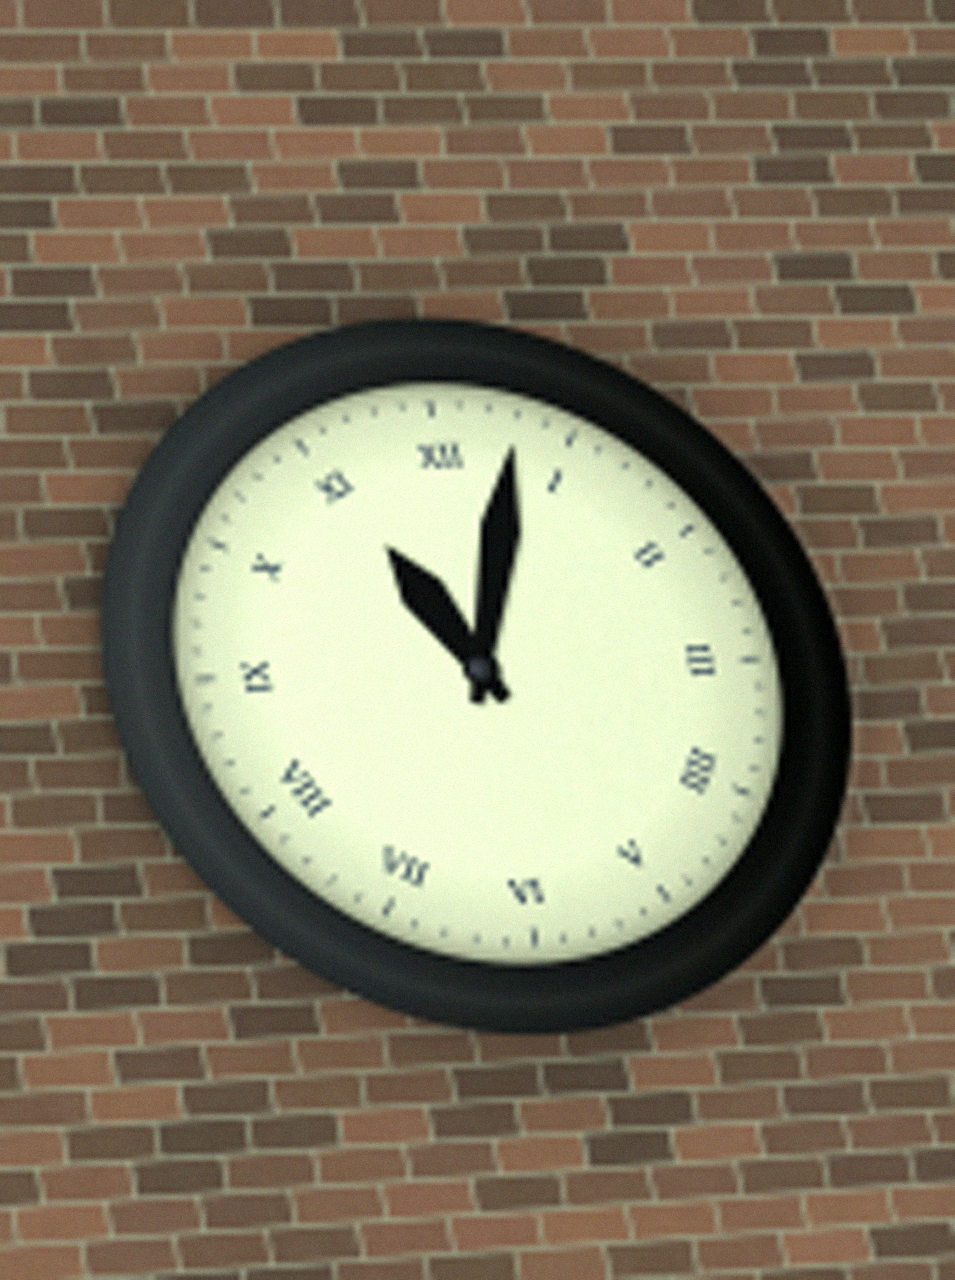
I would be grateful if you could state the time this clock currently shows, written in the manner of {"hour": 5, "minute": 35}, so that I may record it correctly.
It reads {"hour": 11, "minute": 3}
